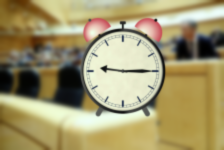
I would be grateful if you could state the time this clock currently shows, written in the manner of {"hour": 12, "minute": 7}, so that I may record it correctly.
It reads {"hour": 9, "minute": 15}
